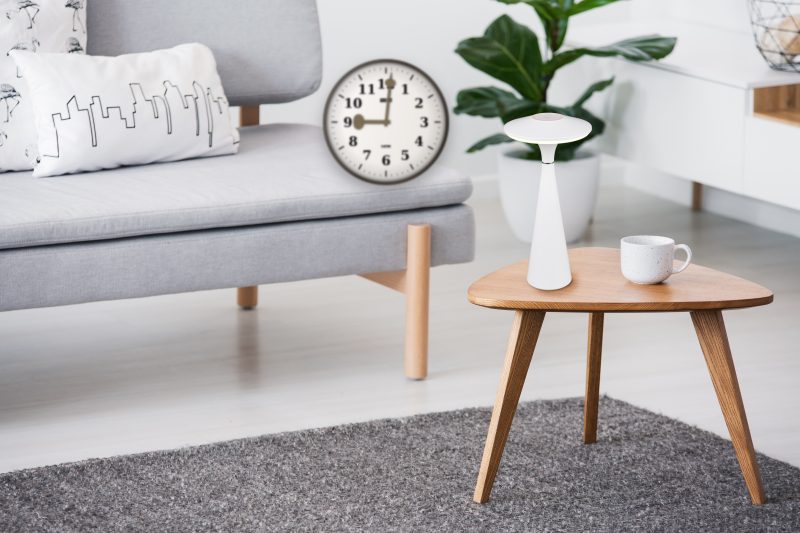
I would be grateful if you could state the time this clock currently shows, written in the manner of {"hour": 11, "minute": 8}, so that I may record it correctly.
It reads {"hour": 9, "minute": 1}
